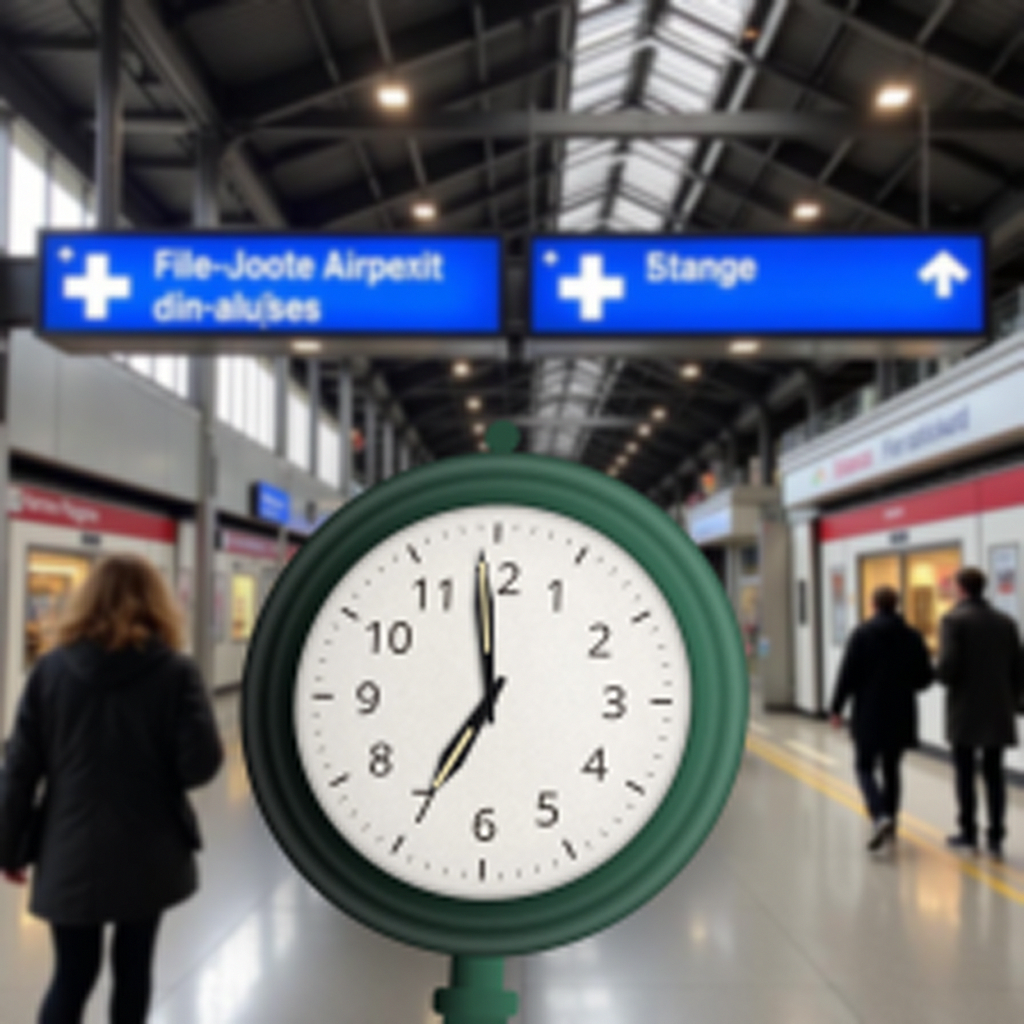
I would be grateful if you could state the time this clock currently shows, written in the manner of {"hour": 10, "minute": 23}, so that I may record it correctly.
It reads {"hour": 6, "minute": 59}
